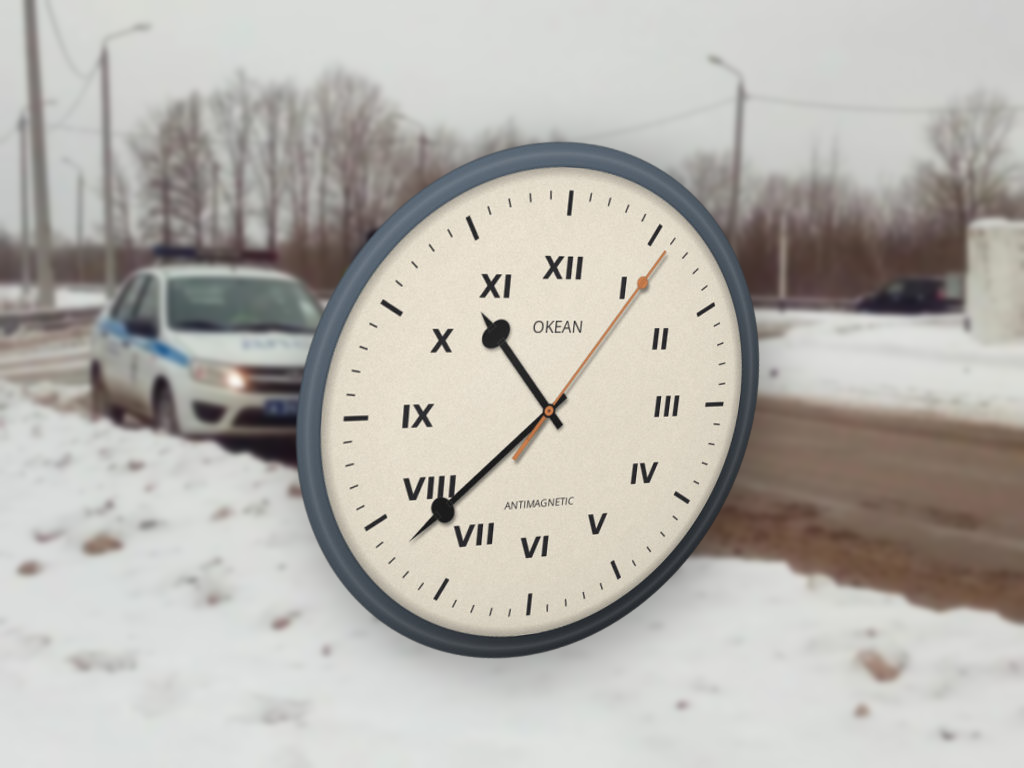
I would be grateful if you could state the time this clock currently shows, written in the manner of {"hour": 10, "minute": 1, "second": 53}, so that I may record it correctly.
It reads {"hour": 10, "minute": 38, "second": 6}
